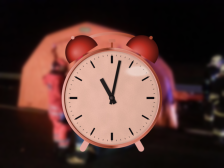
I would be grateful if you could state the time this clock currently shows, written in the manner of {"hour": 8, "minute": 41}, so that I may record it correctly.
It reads {"hour": 11, "minute": 2}
